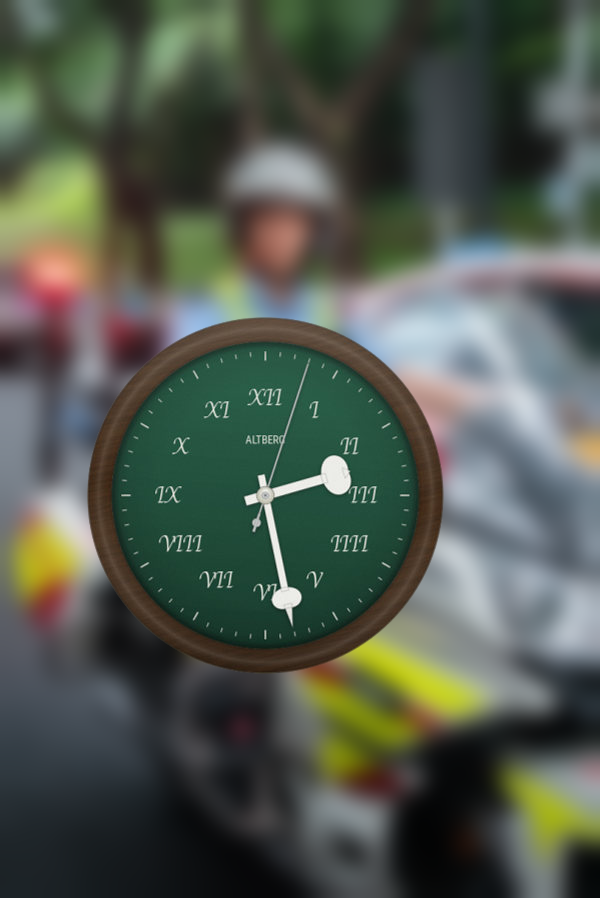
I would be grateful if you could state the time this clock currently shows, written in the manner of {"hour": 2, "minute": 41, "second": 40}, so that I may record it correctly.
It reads {"hour": 2, "minute": 28, "second": 3}
